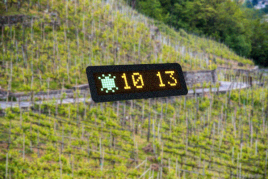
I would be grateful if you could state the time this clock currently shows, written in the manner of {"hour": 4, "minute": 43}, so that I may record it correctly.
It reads {"hour": 10, "minute": 13}
